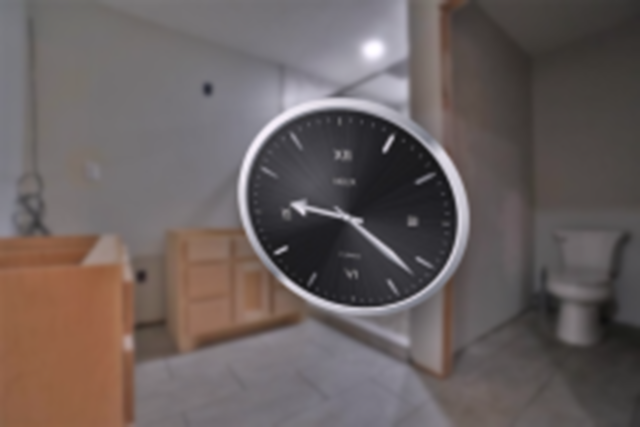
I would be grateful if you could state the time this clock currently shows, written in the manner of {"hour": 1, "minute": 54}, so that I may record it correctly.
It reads {"hour": 9, "minute": 22}
